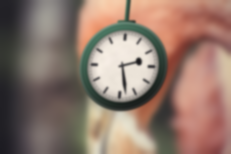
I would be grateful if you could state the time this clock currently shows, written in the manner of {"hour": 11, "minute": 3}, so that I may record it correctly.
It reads {"hour": 2, "minute": 28}
